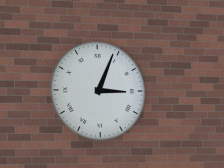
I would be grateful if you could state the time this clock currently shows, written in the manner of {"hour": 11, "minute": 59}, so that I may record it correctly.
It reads {"hour": 3, "minute": 4}
